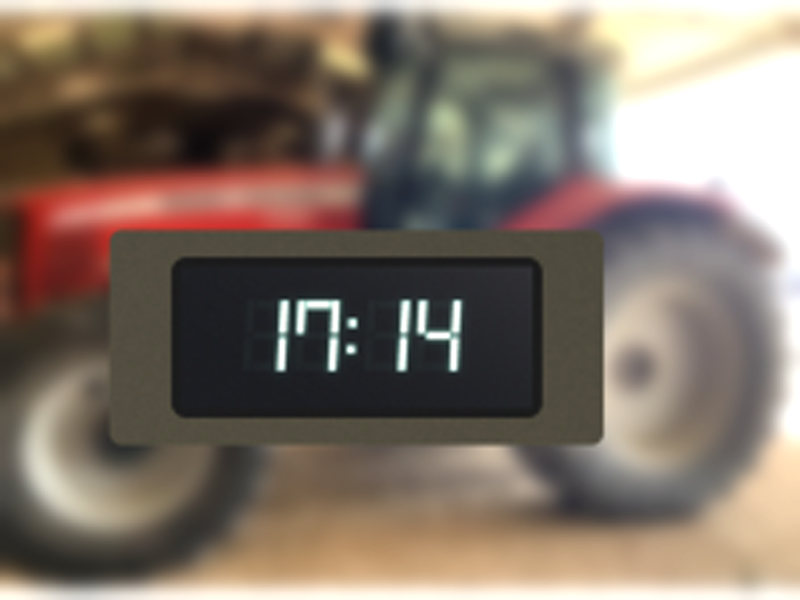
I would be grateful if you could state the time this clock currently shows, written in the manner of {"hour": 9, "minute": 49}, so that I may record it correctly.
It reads {"hour": 17, "minute": 14}
